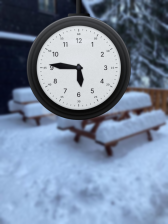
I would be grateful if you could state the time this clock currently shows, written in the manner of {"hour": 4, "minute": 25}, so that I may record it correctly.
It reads {"hour": 5, "minute": 46}
